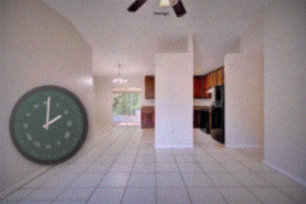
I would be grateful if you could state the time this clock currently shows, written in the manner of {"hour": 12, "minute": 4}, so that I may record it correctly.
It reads {"hour": 2, "minute": 1}
